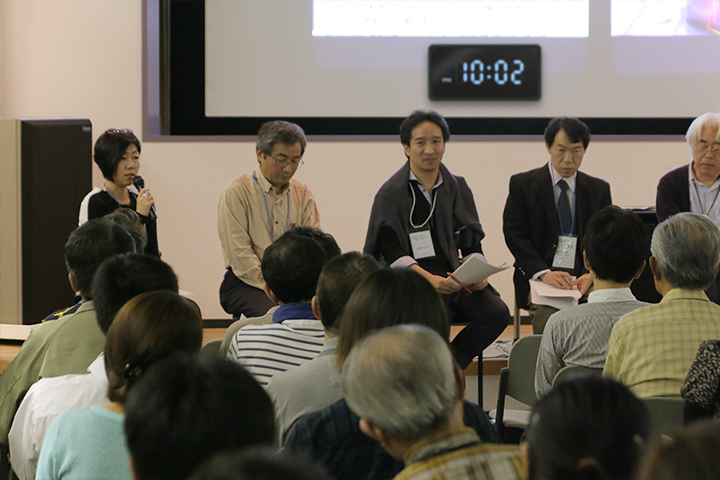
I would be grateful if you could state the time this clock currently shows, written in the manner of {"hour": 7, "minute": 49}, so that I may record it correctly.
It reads {"hour": 10, "minute": 2}
